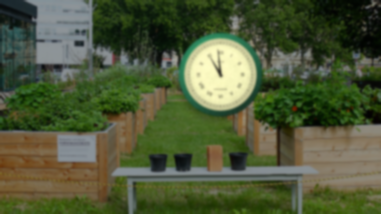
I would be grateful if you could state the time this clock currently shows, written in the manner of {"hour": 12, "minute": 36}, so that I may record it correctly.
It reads {"hour": 10, "minute": 59}
